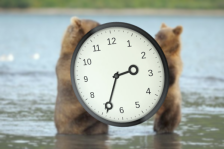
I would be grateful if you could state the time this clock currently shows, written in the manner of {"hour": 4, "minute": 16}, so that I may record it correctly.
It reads {"hour": 2, "minute": 34}
